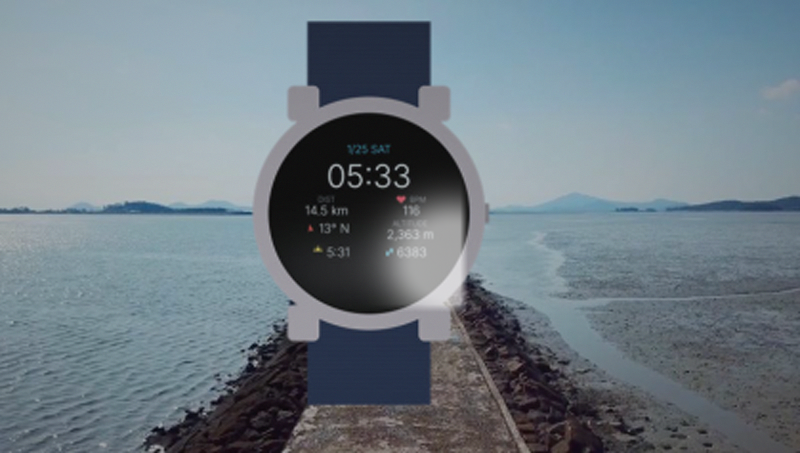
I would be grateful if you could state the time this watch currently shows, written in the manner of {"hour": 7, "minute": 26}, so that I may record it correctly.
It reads {"hour": 5, "minute": 33}
